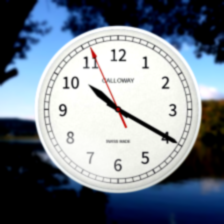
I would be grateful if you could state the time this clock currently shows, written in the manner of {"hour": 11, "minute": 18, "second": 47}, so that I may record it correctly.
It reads {"hour": 10, "minute": 19, "second": 56}
